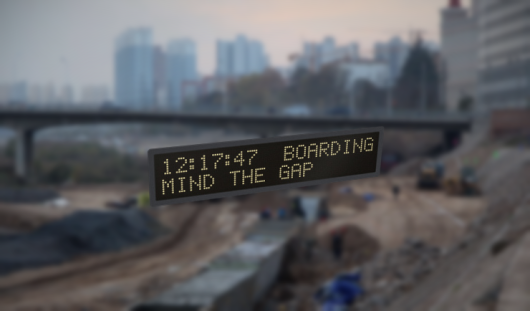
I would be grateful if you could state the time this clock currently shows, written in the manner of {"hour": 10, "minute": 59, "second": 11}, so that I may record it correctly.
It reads {"hour": 12, "minute": 17, "second": 47}
